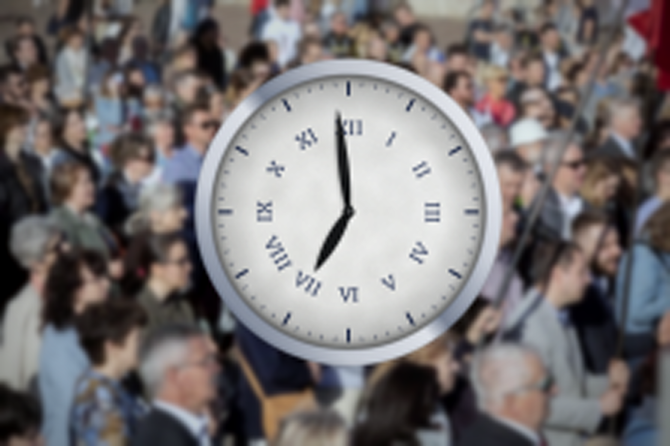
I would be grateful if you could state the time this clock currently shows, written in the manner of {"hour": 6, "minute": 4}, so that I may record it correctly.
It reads {"hour": 6, "minute": 59}
